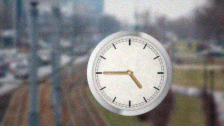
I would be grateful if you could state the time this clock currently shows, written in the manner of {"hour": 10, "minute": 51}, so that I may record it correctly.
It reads {"hour": 4, "minute": 45}
